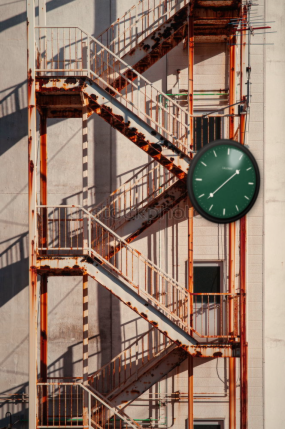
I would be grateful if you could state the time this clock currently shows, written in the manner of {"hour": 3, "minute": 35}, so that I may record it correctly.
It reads {"hour": 1, "minute": 38}
